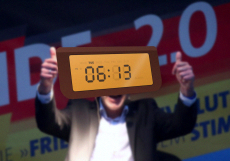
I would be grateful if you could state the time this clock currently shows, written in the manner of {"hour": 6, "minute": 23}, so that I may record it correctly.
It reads {"hour": 6, "minute": 13}
